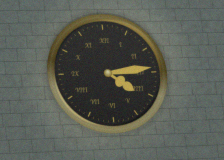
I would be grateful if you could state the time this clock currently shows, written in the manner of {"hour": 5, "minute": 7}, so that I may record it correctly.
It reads {"hour": 4, "minute": 14}
